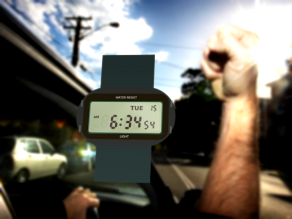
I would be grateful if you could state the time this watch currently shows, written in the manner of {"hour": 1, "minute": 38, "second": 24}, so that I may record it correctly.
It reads {"hour": 6, "minute": 34, "second": 54}
